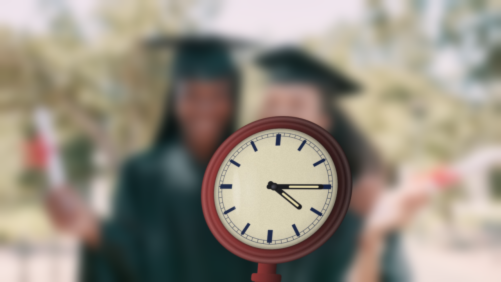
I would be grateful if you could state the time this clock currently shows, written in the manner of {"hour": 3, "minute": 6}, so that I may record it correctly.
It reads {"hour": 4, "minute": 15}
